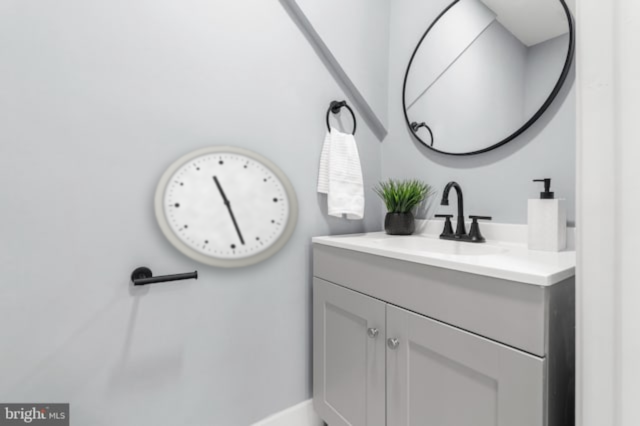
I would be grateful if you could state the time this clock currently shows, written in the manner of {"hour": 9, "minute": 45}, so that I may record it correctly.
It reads {"hour": 11, "minute": 28}
